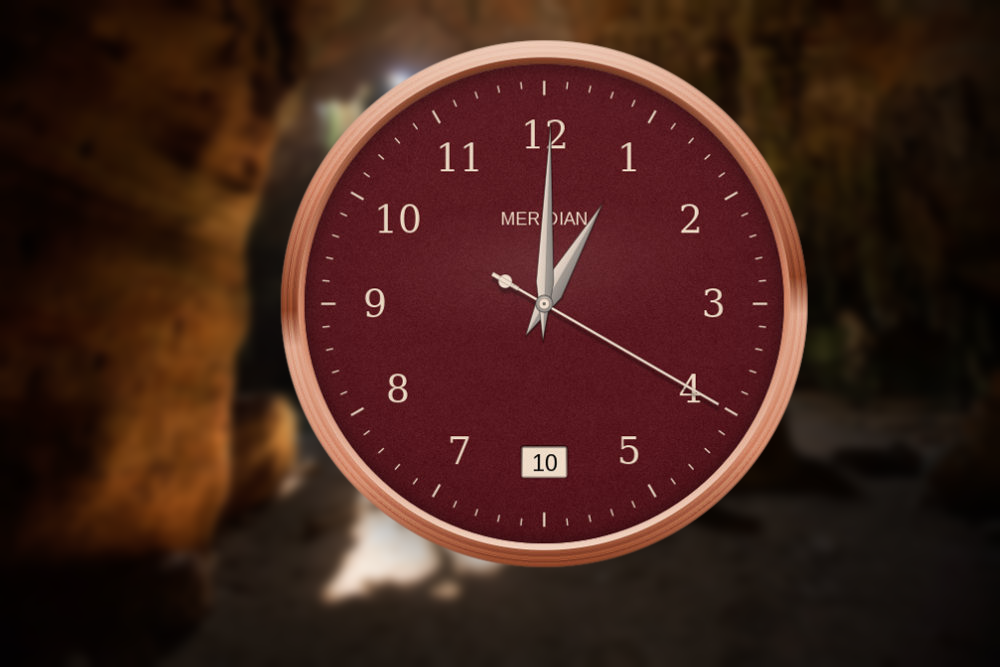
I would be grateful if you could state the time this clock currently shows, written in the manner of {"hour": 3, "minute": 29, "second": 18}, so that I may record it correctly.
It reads {"hour": 1, "minute": 0, "second": 20}
